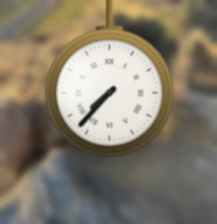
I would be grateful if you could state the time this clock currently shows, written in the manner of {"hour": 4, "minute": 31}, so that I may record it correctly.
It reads {"hour": 7, "minute": 37}
